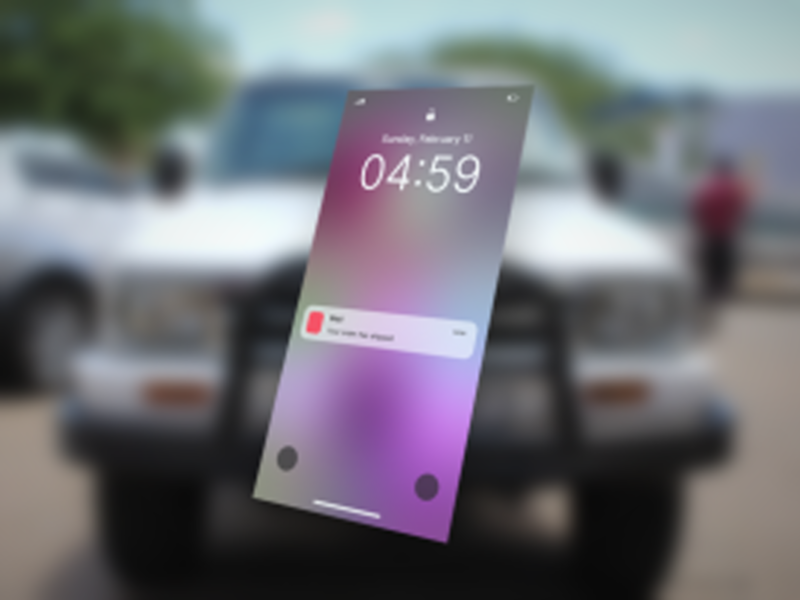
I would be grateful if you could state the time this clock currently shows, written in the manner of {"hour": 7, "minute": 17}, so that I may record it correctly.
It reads {"hour": 4, "minute": 59}
